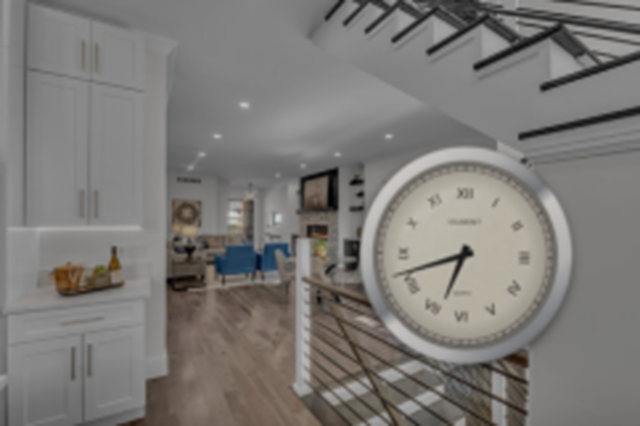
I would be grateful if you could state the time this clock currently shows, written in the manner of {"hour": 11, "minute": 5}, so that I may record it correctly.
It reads {"hour": 6, "minute": 42}
